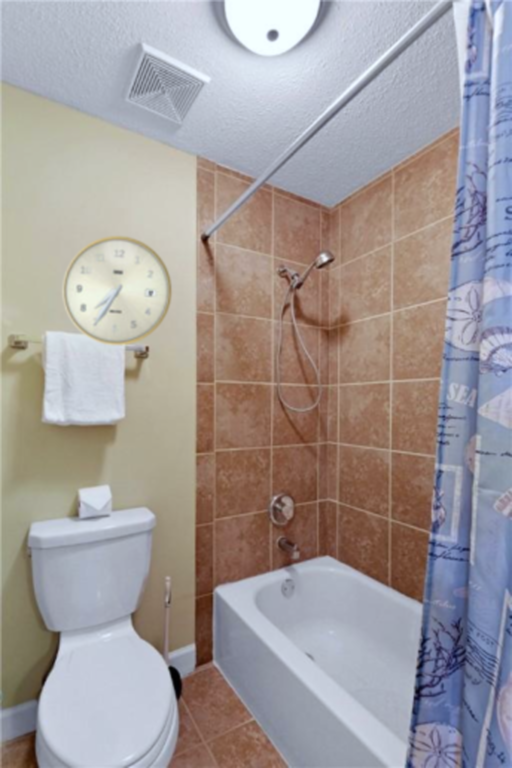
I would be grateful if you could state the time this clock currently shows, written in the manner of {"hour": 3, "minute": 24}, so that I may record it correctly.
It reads {"hour": 7, "minute": 35}
